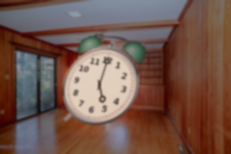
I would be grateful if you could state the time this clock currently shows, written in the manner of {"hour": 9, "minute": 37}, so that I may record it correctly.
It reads {"hour": 5, "minute": 0}
